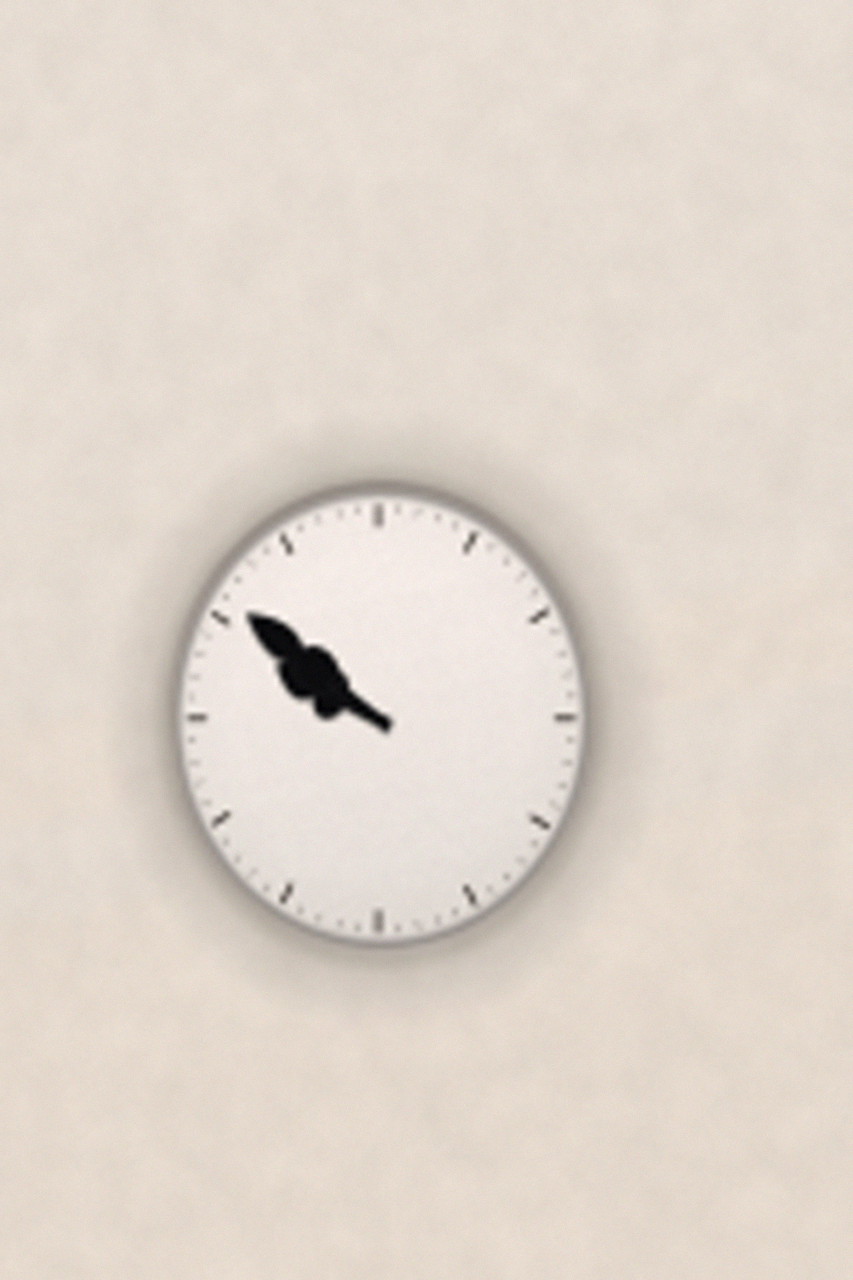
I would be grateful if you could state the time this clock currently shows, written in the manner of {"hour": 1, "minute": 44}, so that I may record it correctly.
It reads {"hour": 9, "minute": 51}
